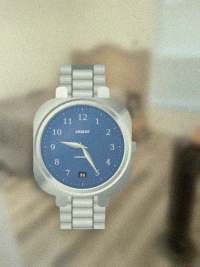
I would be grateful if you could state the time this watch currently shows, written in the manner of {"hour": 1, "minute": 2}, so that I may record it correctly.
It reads {"hour": 9, "minute": 25}
